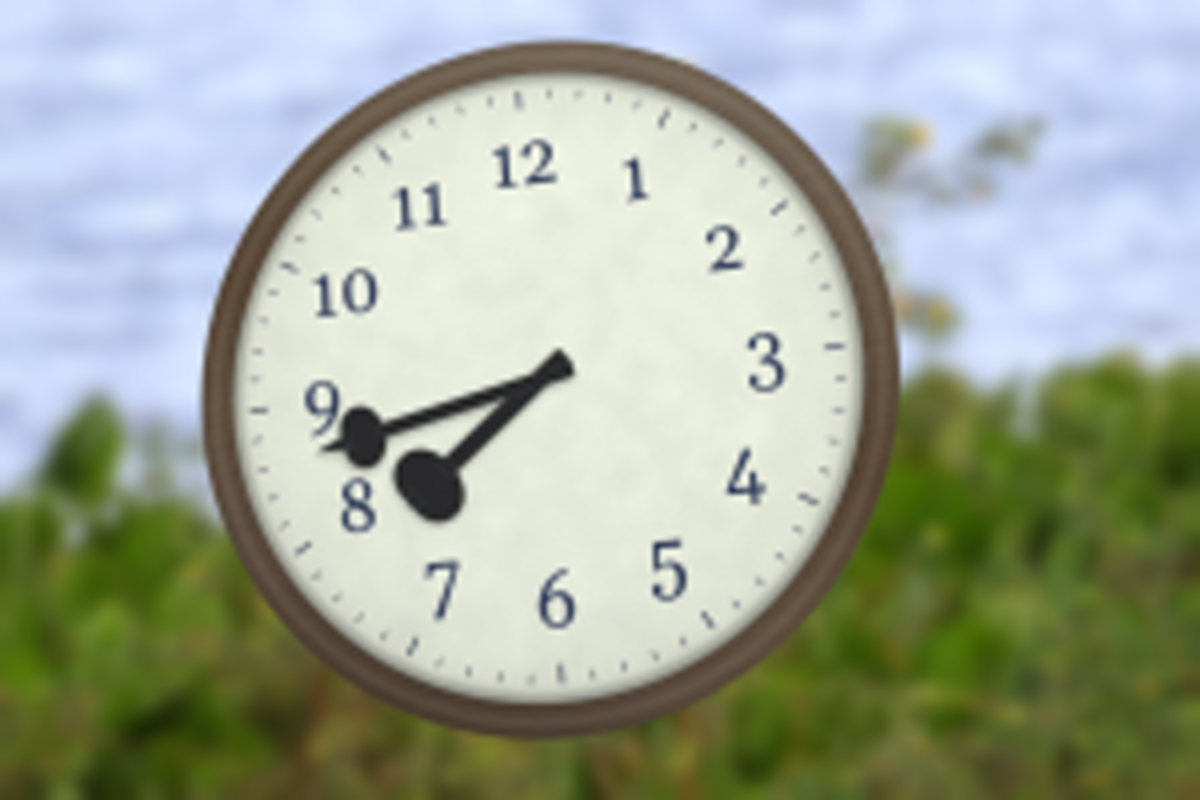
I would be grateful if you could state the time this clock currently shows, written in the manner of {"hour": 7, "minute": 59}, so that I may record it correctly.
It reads {"hour": 7, "minute": 43}
